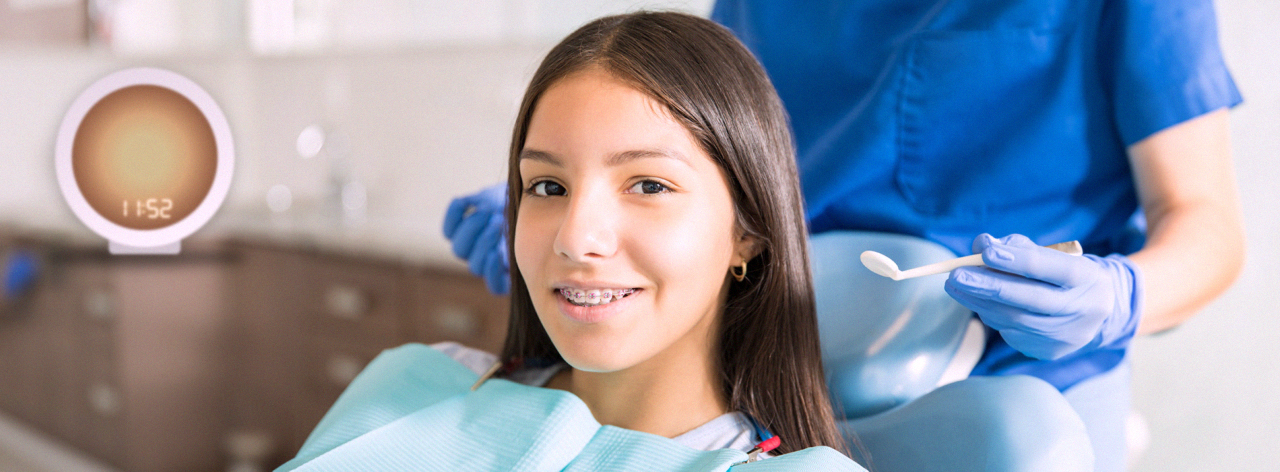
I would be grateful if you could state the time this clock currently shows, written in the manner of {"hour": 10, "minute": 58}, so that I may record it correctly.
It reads {"hour": 11, "minute": 52}
